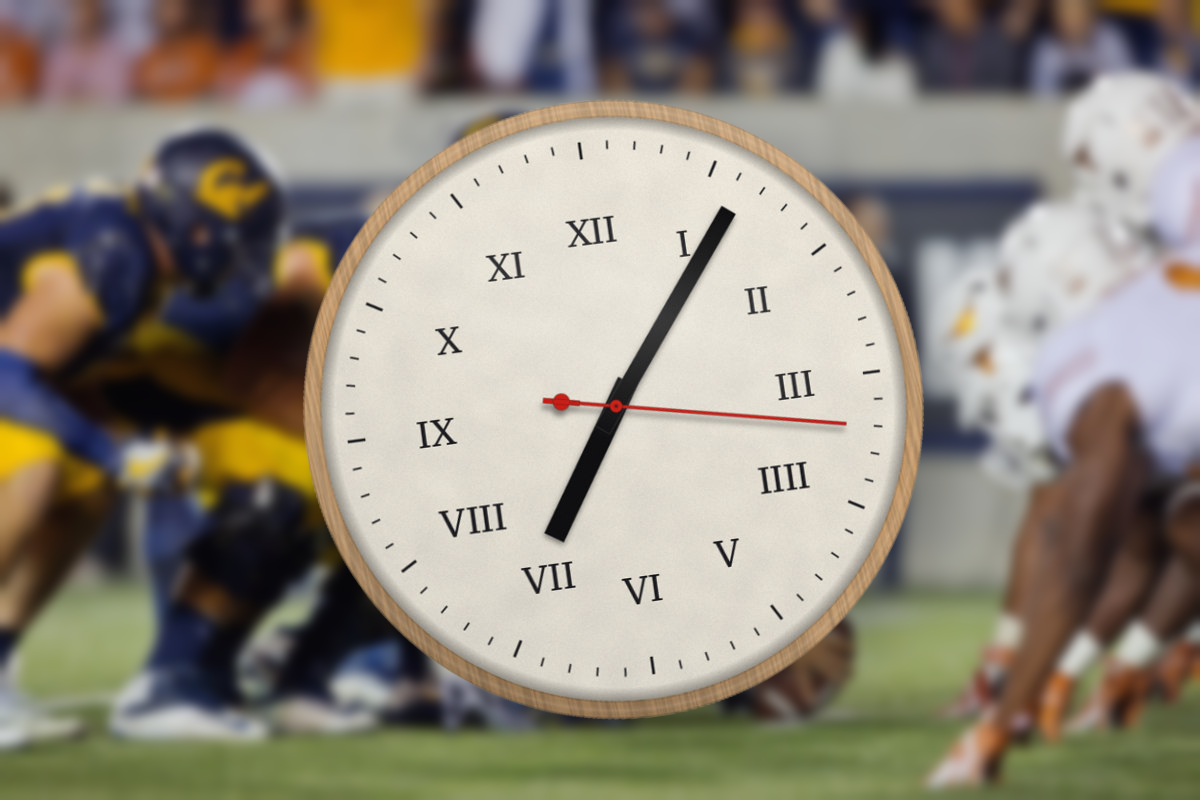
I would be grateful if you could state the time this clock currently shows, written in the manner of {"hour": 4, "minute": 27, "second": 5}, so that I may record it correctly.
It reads {"hour": 7, "minute": 6, "second": 17}
